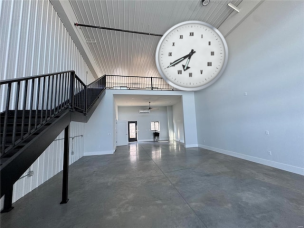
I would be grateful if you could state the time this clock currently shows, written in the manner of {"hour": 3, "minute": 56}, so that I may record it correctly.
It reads {"hour": 6, "minute": 40}
